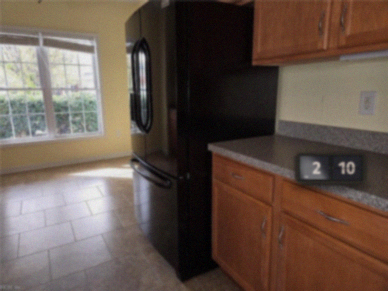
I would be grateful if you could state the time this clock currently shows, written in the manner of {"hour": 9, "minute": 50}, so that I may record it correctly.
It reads {"hour": 2, "minute": 10}
